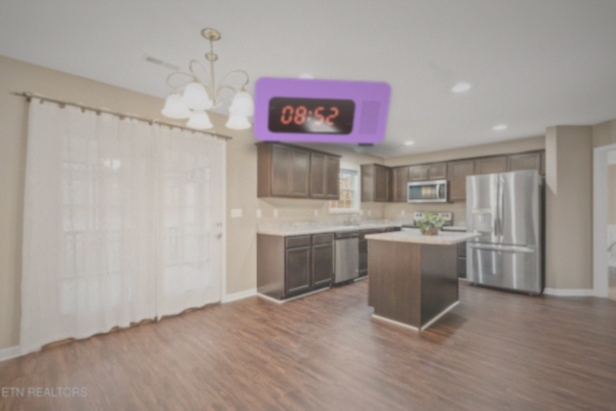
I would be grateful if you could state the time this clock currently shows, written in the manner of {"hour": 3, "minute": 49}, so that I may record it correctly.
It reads {"hour": 8, "minute": 52}
